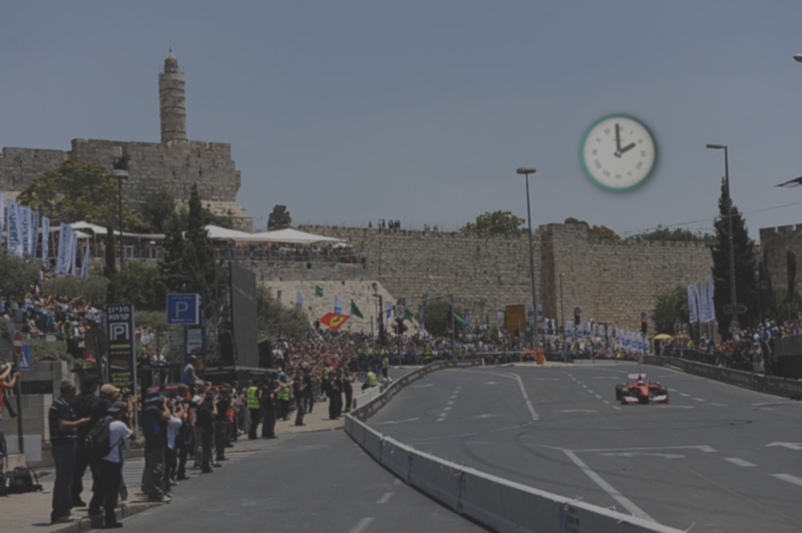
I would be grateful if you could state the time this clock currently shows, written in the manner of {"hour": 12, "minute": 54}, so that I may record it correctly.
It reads {"hour": 1, "minute": 59}
